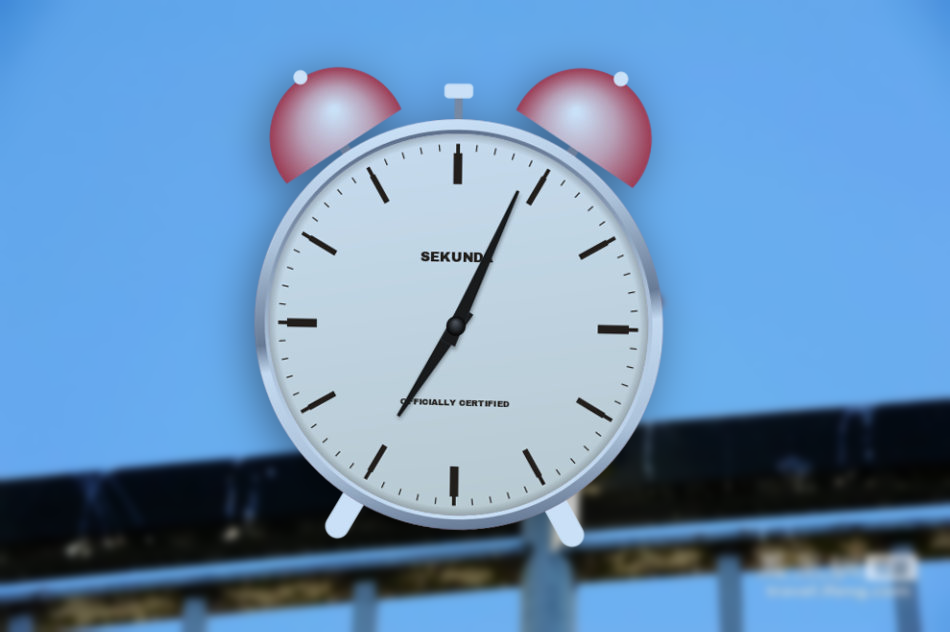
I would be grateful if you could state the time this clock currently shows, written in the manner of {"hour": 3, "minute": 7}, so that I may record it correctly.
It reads {"hour": 7, "minute": 4}
